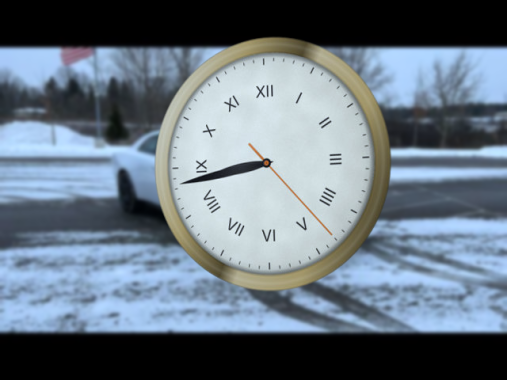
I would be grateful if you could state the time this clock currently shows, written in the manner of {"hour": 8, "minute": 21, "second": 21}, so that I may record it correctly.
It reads {"hour": 8, "minute": 43, "second": 23}
